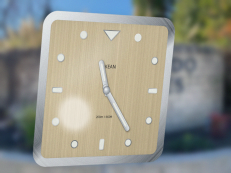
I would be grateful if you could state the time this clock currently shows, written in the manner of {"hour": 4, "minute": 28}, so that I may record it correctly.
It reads {"hour": 11, "minute": 24}
